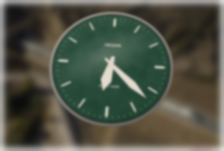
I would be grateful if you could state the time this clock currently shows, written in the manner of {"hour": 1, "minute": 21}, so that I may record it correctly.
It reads {"hour": 6, "minute": 22}
